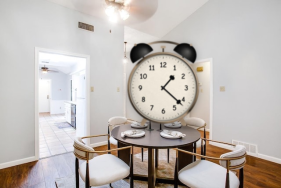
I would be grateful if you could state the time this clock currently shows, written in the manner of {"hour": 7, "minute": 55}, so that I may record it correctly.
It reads {"hour": 1, "minute": 22}
